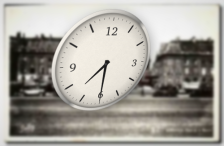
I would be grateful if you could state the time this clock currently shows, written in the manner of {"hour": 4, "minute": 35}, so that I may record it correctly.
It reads {"hour": 7, "minute": 30}
